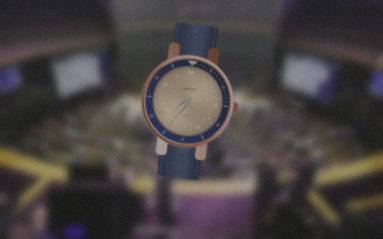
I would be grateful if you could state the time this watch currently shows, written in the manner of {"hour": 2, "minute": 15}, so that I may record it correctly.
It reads {"hour": 7, "minute": 35}
